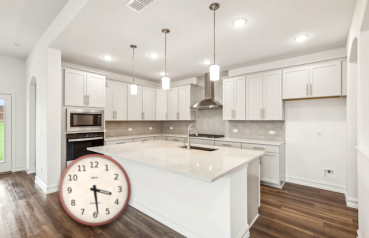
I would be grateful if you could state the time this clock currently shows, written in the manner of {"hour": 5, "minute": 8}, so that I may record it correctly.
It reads {"hour": 3, "minute": 29}
